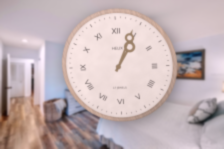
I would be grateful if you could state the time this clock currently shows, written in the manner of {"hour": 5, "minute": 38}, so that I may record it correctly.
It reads {"hour": 1, "minute": 4}
